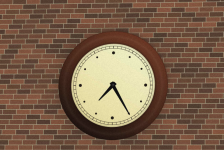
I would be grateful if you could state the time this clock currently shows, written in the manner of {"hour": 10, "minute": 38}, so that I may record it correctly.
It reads {"hour": 7, "minute": 25}
